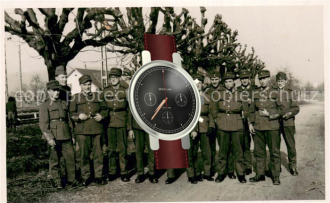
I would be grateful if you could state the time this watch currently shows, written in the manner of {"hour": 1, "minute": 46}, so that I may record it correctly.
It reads {"hour": 7, "minute": 37}
